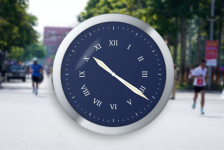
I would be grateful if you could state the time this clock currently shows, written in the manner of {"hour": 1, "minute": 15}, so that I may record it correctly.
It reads {"hour": 10, "minute": 21}
